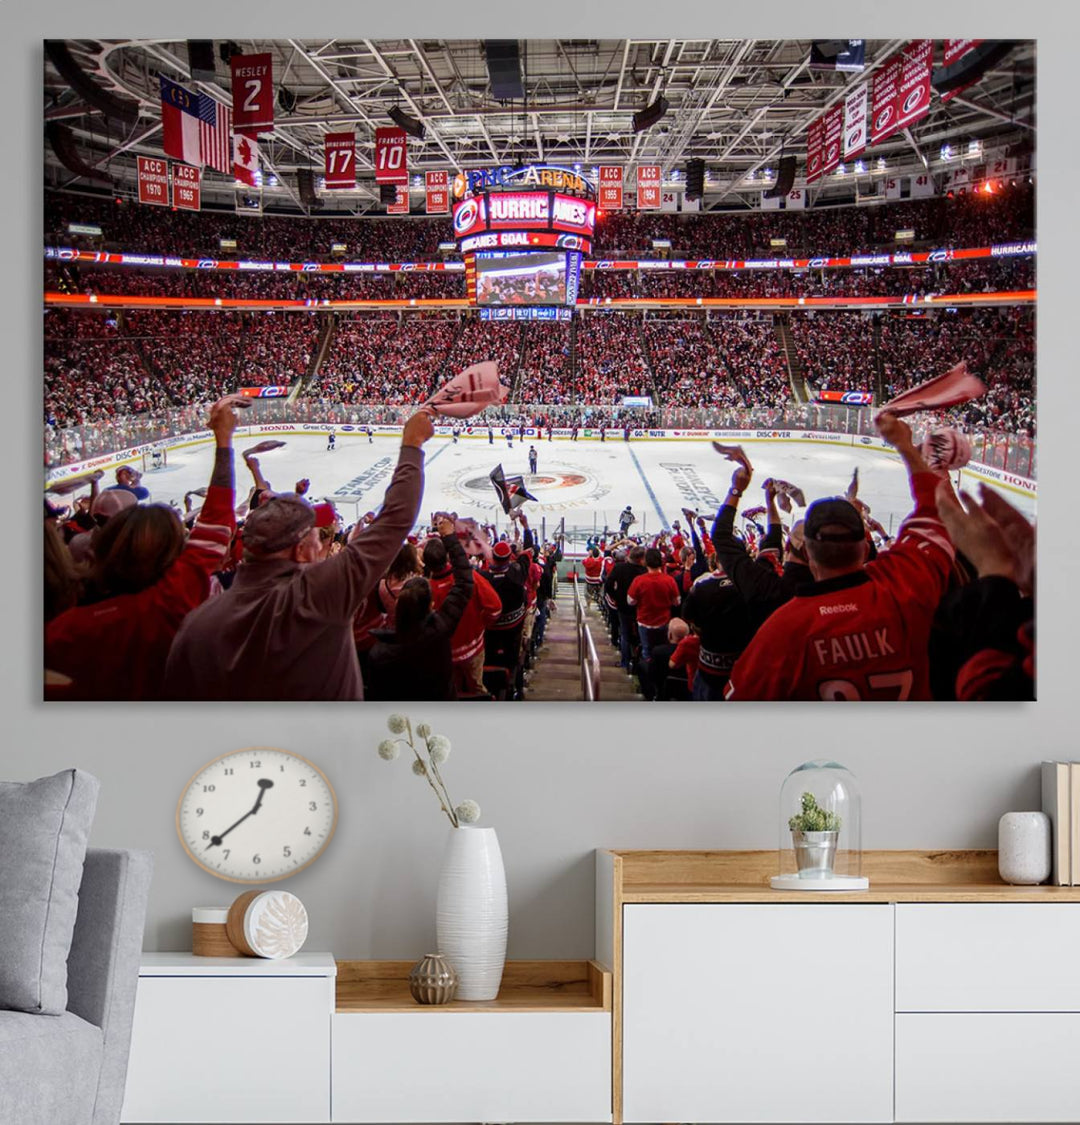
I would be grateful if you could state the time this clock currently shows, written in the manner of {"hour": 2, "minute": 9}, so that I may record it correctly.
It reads {"hour": 12, "minute": 38}
